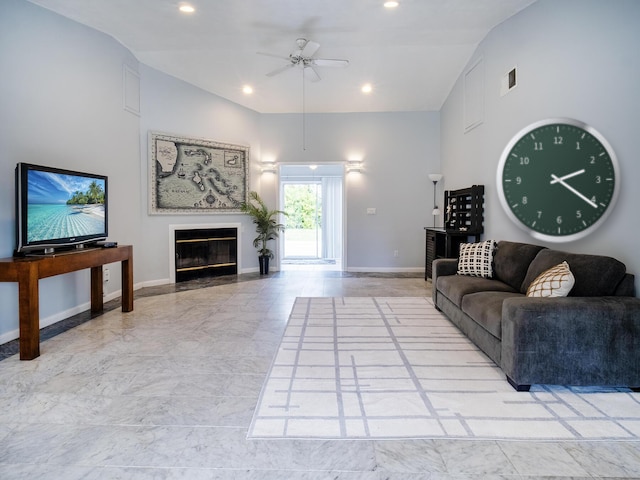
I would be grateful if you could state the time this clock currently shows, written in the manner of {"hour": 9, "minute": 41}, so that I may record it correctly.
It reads {"hour": 2, "minute": 21}
